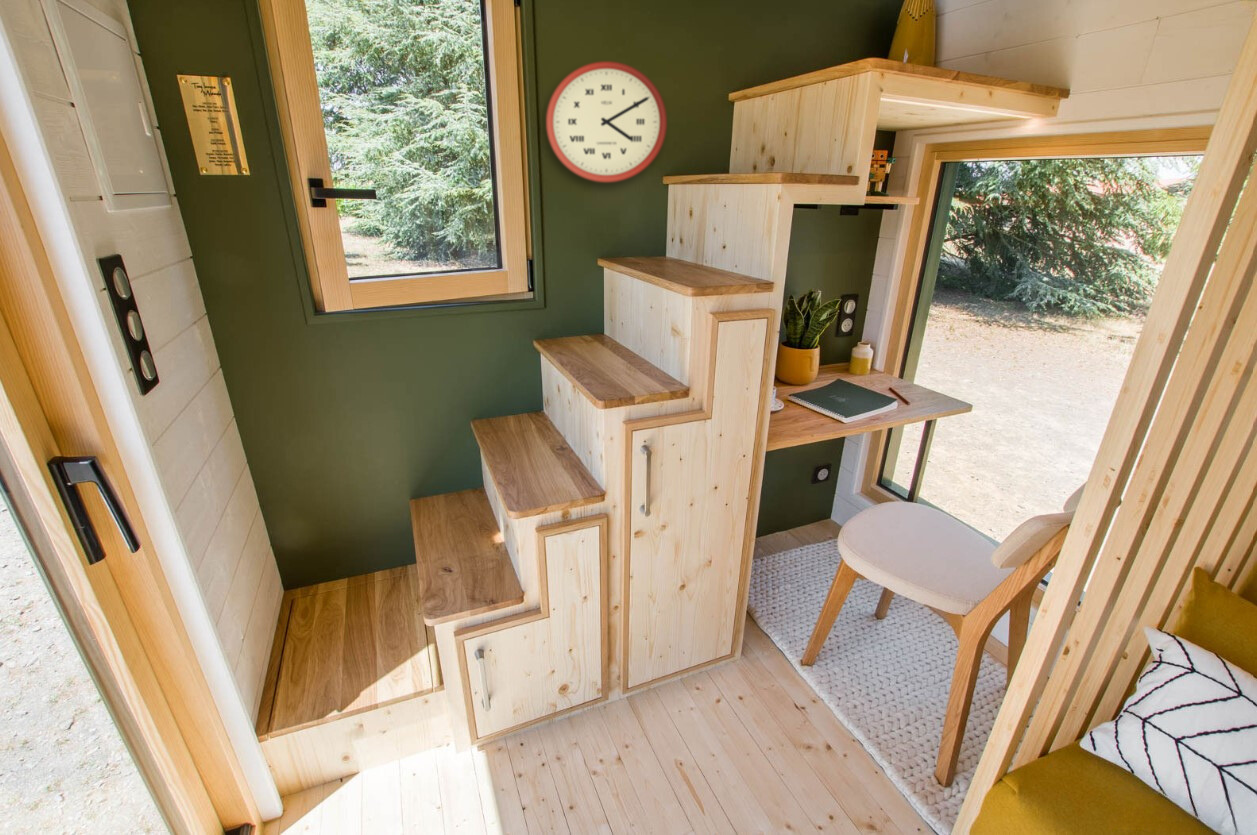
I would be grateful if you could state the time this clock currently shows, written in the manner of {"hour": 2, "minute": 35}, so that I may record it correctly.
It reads {"hour": 4, "minute": 10}
